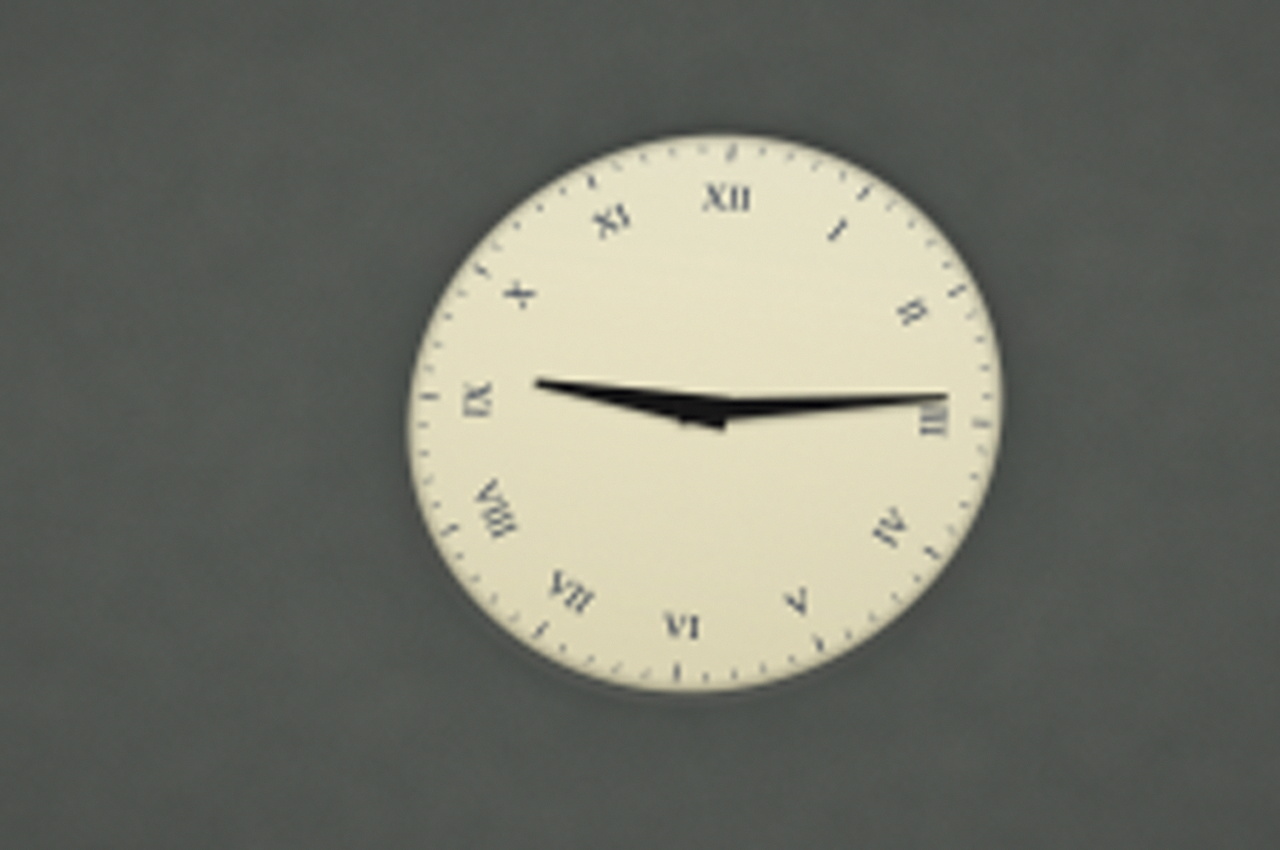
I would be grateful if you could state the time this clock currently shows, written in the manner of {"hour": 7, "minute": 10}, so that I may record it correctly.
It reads {"hour": 9, "minute": 14}
